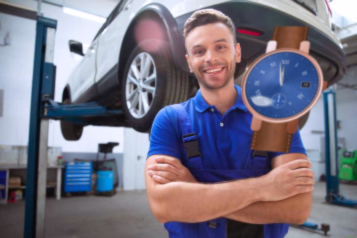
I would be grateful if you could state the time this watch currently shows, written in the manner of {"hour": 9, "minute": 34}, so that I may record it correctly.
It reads {"hour": 11, "minute": 58}
